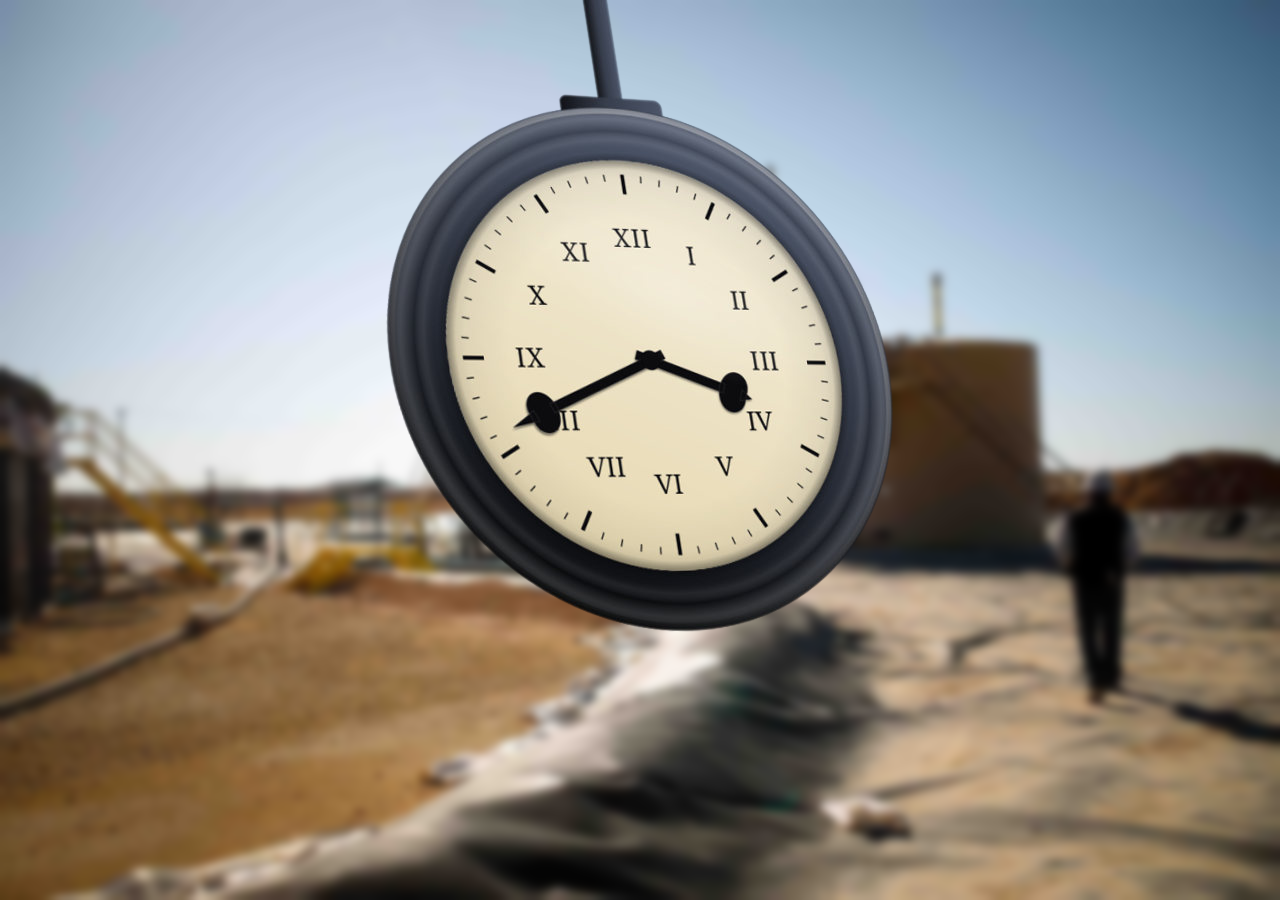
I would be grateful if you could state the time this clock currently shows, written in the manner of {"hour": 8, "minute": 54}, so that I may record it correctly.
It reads {"hour": 3, "minute": 41}
